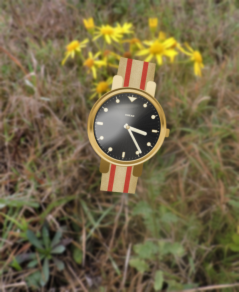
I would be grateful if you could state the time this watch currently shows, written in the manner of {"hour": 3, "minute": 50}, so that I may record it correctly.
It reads {"hour": 3, "minute": 24}
